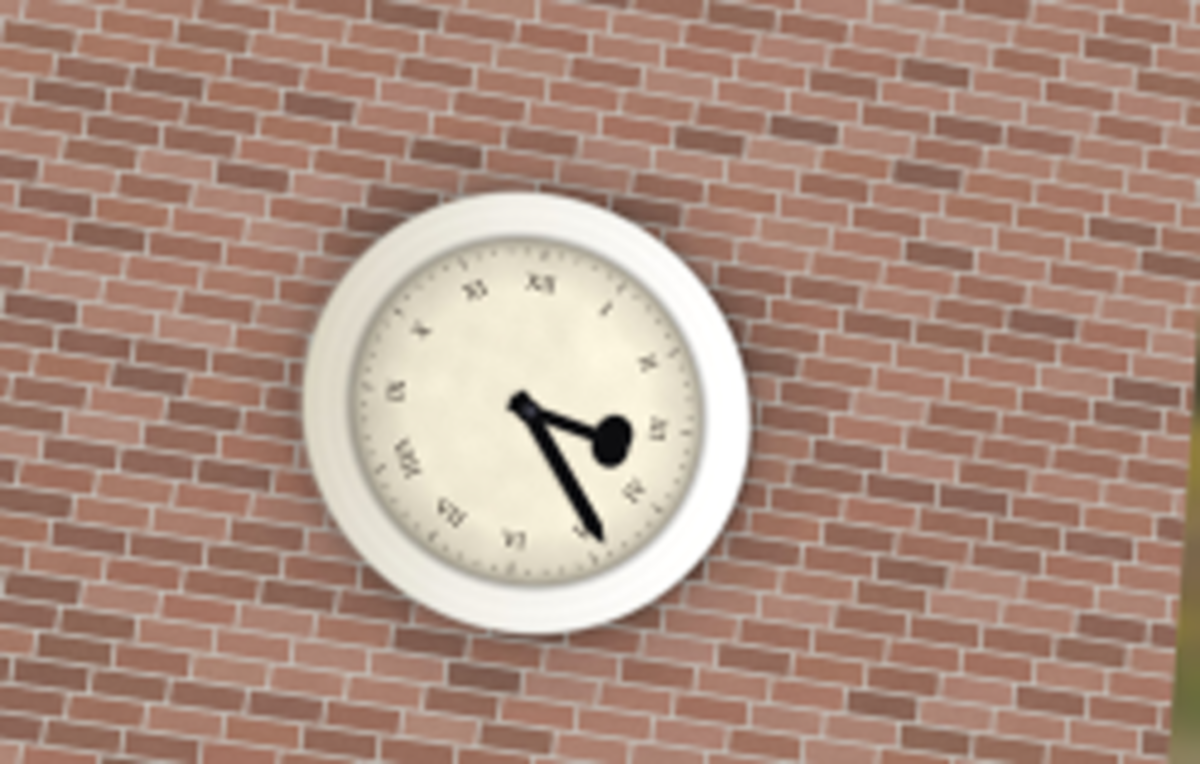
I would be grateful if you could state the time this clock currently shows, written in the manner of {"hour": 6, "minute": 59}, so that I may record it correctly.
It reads {"hour": 3, "minute": 24}
